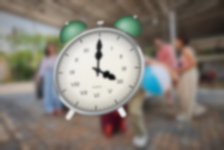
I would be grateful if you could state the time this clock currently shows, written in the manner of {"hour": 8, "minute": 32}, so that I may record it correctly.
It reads {"hour": 4, "minute": 0}
